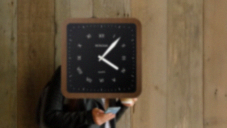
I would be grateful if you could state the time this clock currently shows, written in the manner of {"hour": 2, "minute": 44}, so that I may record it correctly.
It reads {"hour": 4, "minute": 7}
